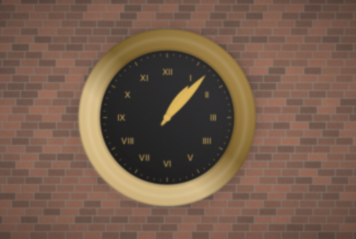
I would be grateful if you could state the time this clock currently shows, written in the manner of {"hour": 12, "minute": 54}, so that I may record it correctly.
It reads {"hour": 1, "minute": 7}
